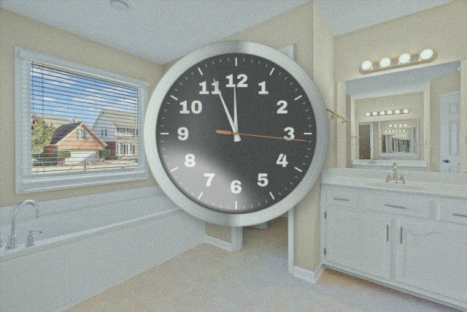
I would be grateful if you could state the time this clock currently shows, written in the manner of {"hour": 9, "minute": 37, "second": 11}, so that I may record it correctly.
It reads {"hour": 11, "minute": 56, "second": 16}
